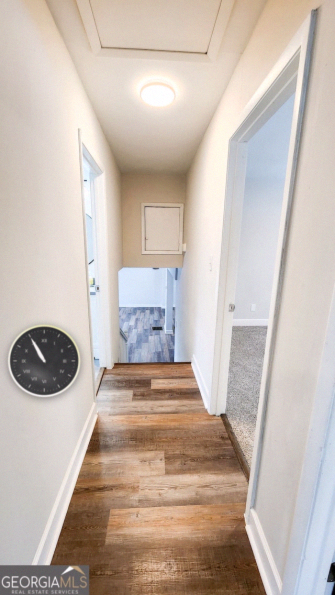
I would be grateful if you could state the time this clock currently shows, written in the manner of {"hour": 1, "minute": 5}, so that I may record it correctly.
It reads {"hour": 10, "minute": 55}
